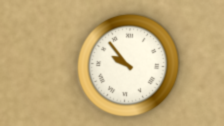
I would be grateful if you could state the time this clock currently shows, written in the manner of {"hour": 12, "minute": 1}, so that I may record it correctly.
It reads {"hour": 9, "minute": 53}
